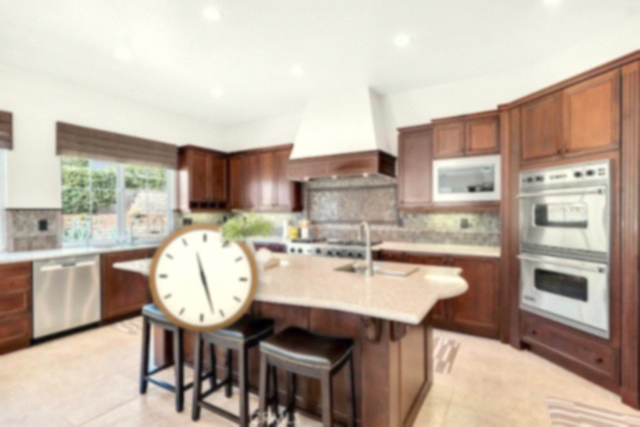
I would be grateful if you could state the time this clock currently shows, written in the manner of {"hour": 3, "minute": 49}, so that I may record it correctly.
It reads {"hour": 11, "minute": 27}
